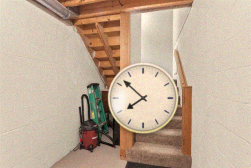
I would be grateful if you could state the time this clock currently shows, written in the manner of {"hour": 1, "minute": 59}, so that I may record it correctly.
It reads {"hour": 7, "minute": 52}
